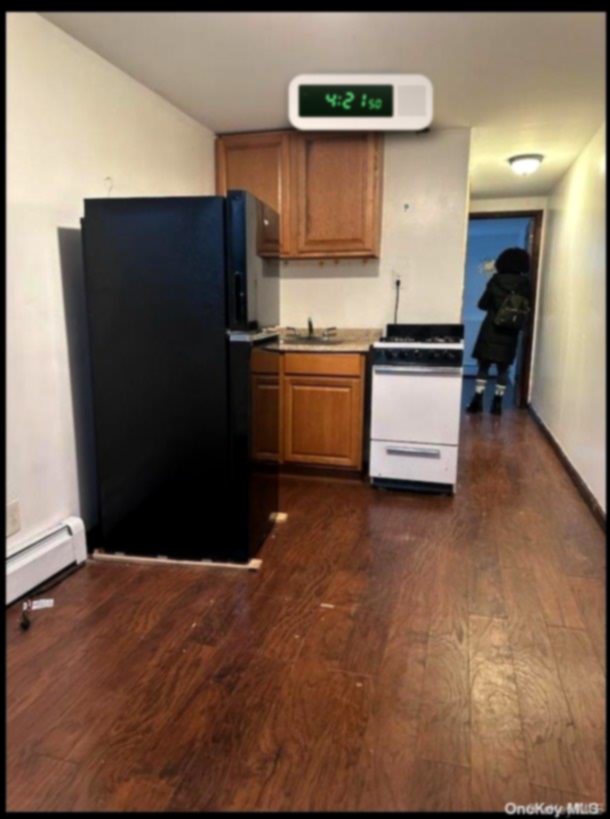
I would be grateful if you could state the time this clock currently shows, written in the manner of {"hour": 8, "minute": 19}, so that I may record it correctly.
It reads {"hour": 4, "minute": 21}
